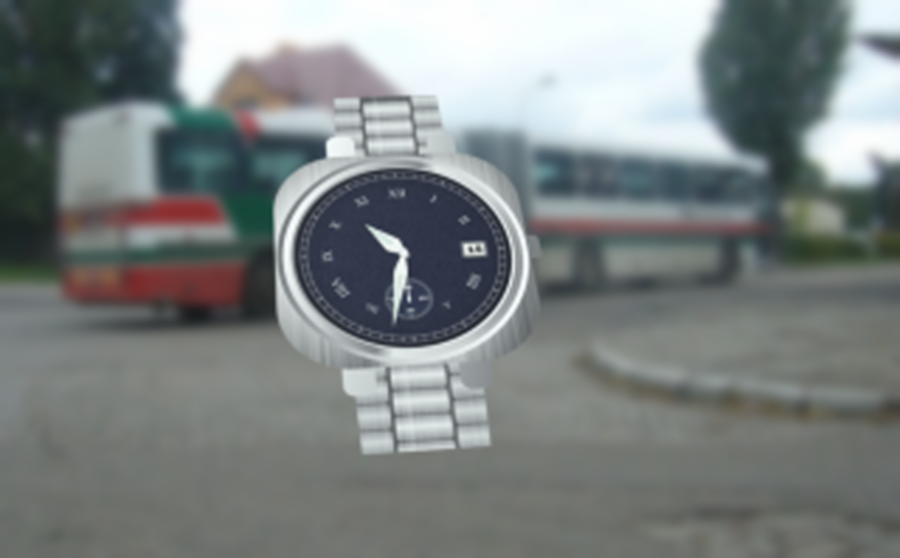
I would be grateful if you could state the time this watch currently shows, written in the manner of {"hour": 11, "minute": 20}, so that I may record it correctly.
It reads {"hour": 10, "minute": 32}
